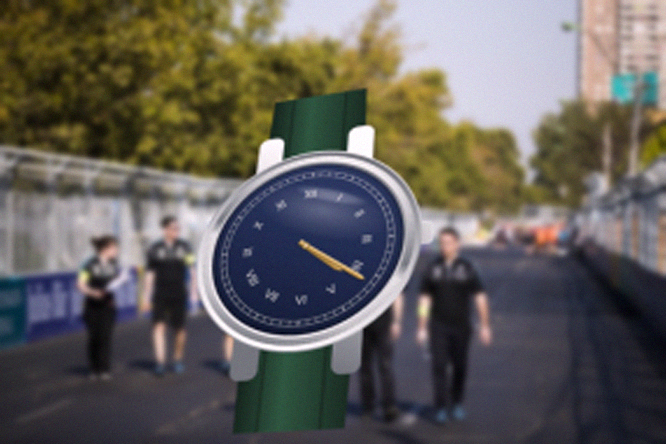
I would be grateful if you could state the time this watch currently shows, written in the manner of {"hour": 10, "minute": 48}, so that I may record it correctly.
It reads {"hour": 4, "minute": 21}
